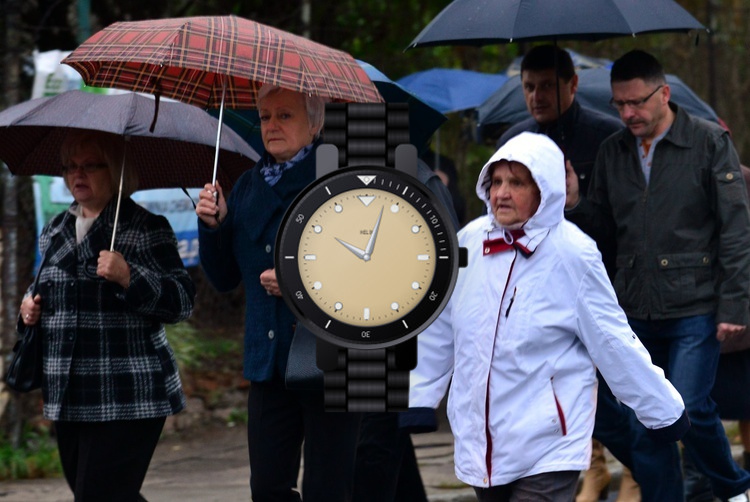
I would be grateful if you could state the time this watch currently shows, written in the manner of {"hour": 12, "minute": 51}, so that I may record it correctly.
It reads {"hour": 10, "minute": 3}
